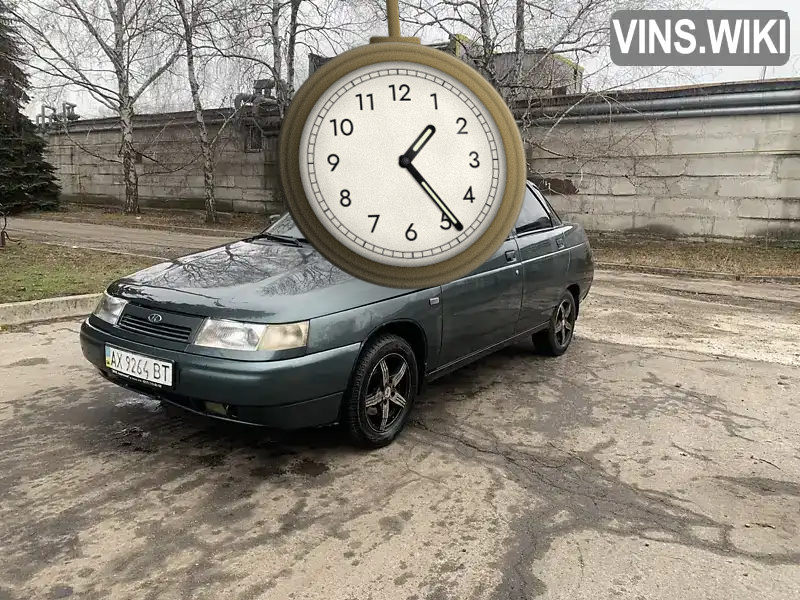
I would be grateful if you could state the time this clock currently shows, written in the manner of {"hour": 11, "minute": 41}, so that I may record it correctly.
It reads {"hour": 1, "minute": 24}
